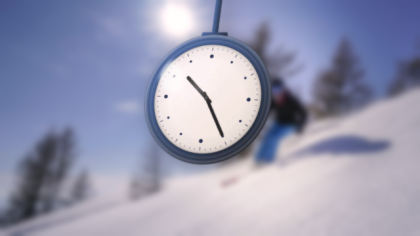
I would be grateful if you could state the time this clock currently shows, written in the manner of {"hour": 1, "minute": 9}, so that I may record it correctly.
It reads {"hour": 10, "minute": 25}
